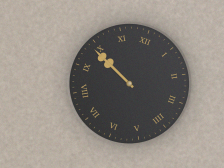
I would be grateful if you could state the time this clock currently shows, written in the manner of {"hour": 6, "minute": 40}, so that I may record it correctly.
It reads {"hour": 9, "minute": 49}
